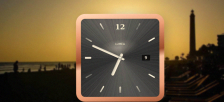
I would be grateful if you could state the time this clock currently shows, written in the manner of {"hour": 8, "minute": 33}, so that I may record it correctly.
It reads {"hour": 6, "minute": 49}
